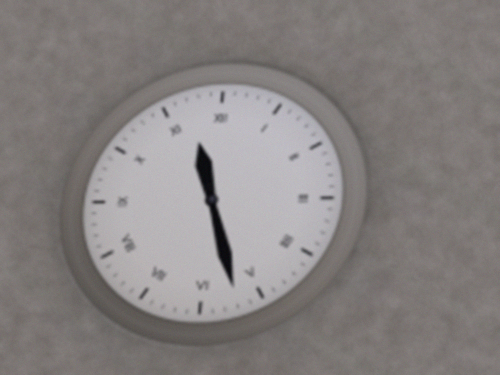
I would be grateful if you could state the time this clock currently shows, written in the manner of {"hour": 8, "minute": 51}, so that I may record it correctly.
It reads {"hour": 11, "minute": 27}
